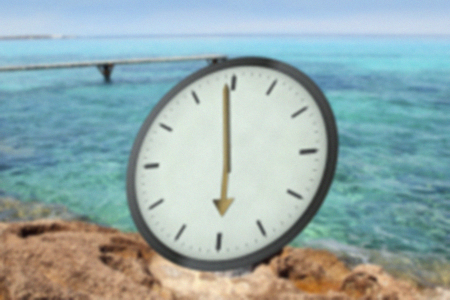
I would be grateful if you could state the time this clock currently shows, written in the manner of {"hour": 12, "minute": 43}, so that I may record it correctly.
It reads {"hour": 5, "minute": 59}
